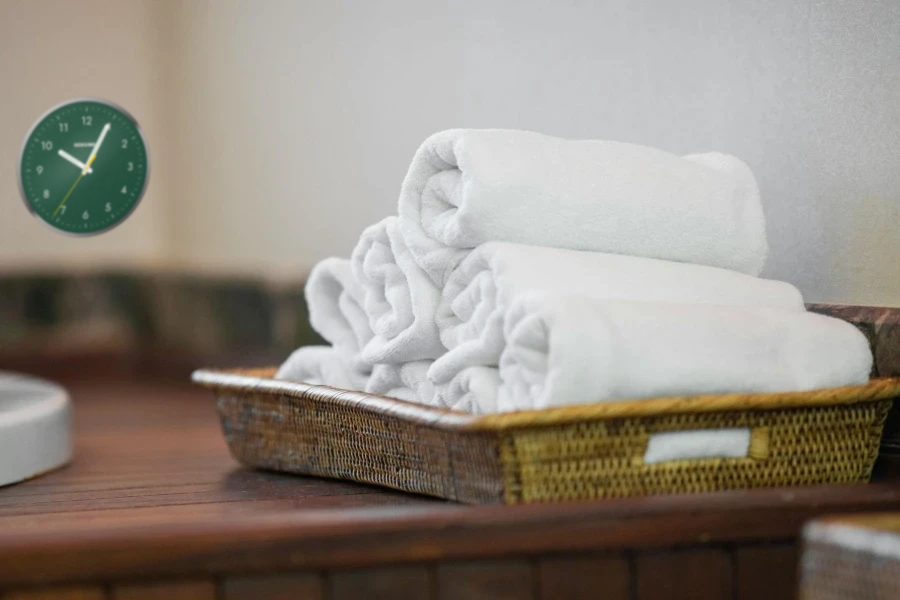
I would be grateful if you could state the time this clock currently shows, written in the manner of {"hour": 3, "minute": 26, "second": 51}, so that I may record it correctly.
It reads {"hour": 10, "minute": 4, "second": 36}
